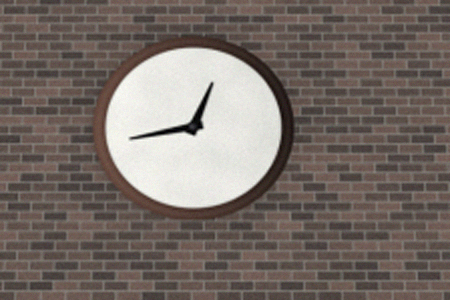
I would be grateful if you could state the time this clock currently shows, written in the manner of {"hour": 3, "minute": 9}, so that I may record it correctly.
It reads {"hour": 12, "minute": 43}
